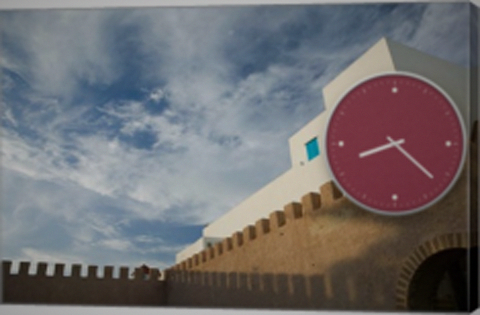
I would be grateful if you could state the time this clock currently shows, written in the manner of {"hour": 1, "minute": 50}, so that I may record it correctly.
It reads {"hour": 8, "minute": 22}
